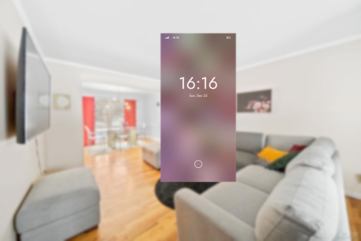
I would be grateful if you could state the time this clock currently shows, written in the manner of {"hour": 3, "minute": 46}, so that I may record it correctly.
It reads {"hour": 16, "minute": 16}
